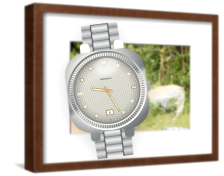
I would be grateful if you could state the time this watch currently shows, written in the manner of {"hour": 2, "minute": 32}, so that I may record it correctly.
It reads {"hour": 9, "minute": 26}
